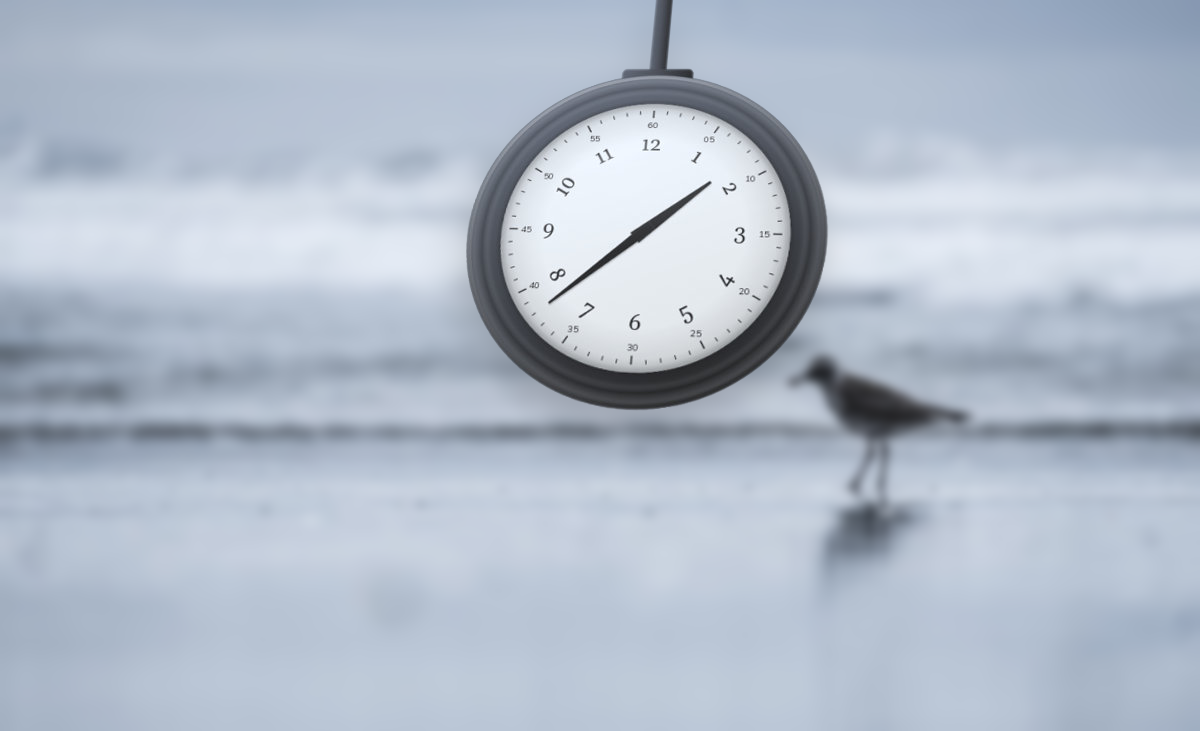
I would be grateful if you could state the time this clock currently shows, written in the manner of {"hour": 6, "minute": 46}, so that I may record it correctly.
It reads {"hour": 1, "minute": 38}
